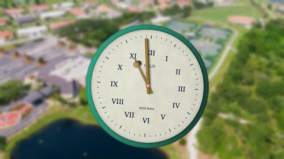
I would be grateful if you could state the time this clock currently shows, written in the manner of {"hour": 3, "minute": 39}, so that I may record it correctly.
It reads {"hour": 10, "minute": 59}
